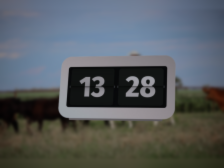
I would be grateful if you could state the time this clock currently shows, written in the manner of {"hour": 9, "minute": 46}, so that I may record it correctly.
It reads {"hour": 13, "minute": 28}
